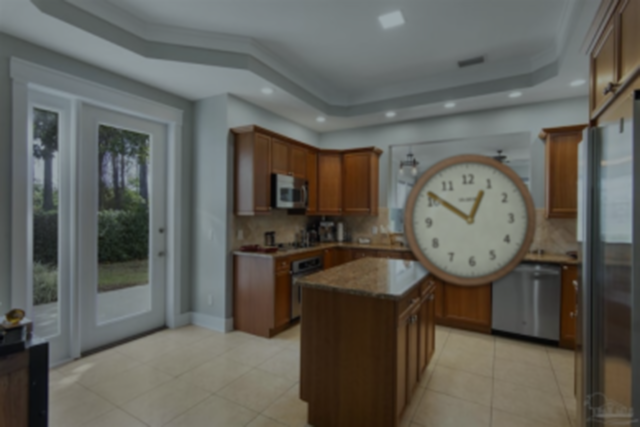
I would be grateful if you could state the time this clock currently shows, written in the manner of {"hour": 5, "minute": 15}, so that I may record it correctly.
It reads {"hour": 12, "minute": 51}
